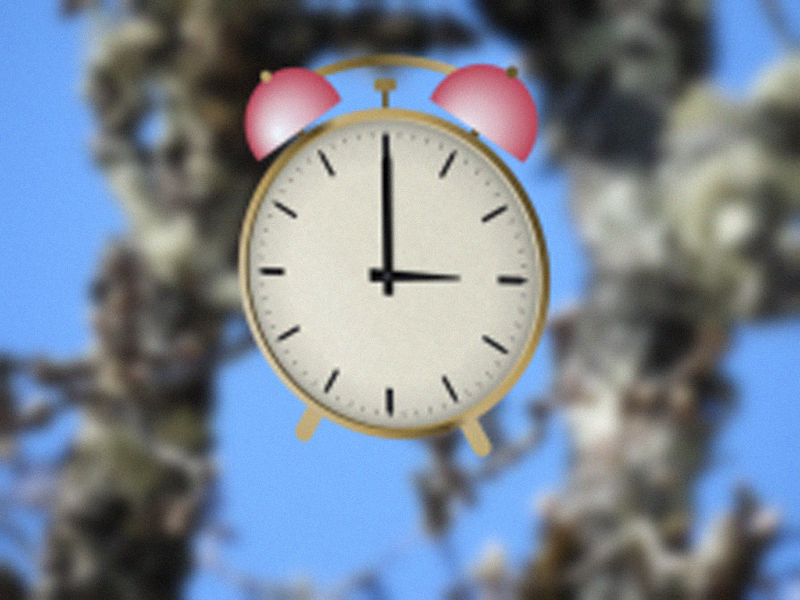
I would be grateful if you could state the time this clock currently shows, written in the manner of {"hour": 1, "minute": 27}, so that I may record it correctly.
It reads {"hour": 3, "minute": 0}
